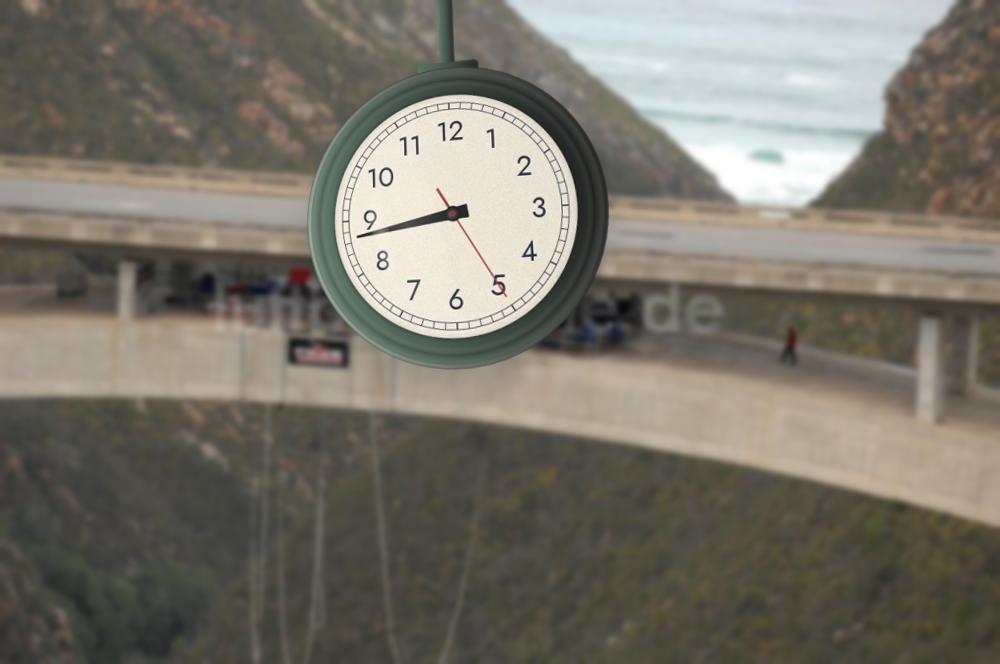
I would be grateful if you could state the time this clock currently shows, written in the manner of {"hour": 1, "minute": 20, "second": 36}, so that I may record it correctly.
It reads {"hour": 8, "minute": 43, "second": 25}
